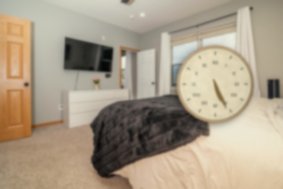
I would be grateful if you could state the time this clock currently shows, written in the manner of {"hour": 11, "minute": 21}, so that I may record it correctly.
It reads {"hour": 5, "minute": 26}
